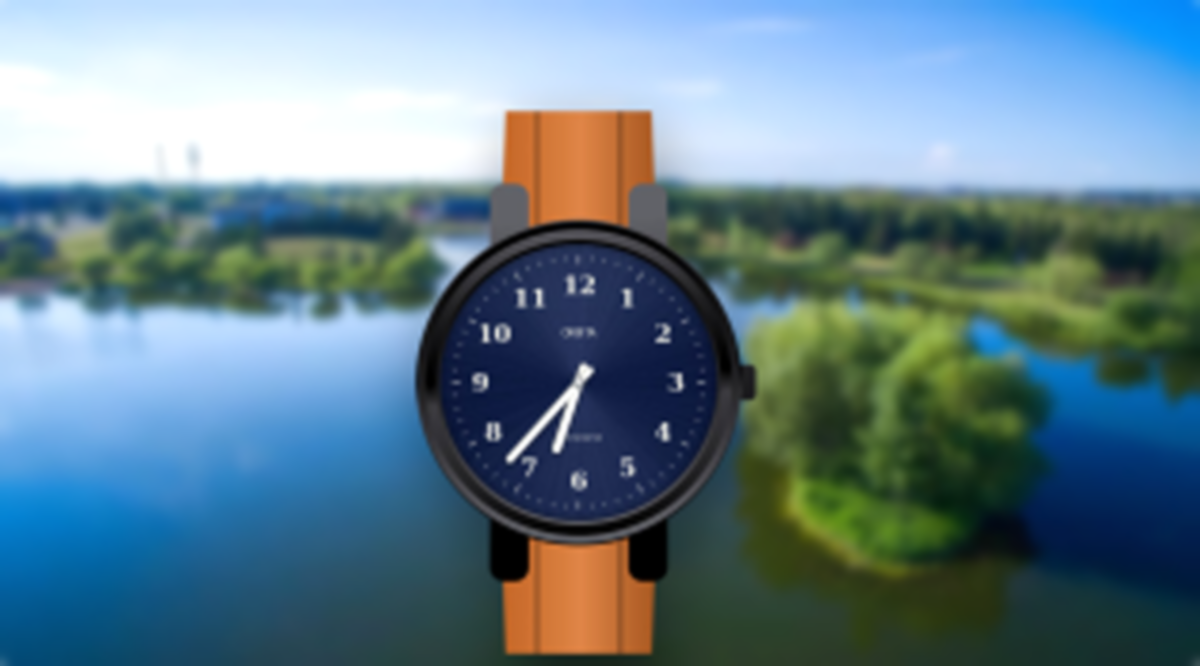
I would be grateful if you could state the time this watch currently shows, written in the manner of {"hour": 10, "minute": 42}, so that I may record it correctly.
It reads {"hour": 6, "minute": 37}
